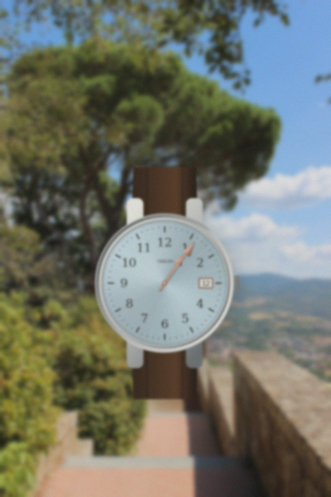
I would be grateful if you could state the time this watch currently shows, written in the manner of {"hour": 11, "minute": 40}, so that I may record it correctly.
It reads {"hour": 1, "minute": 6}
